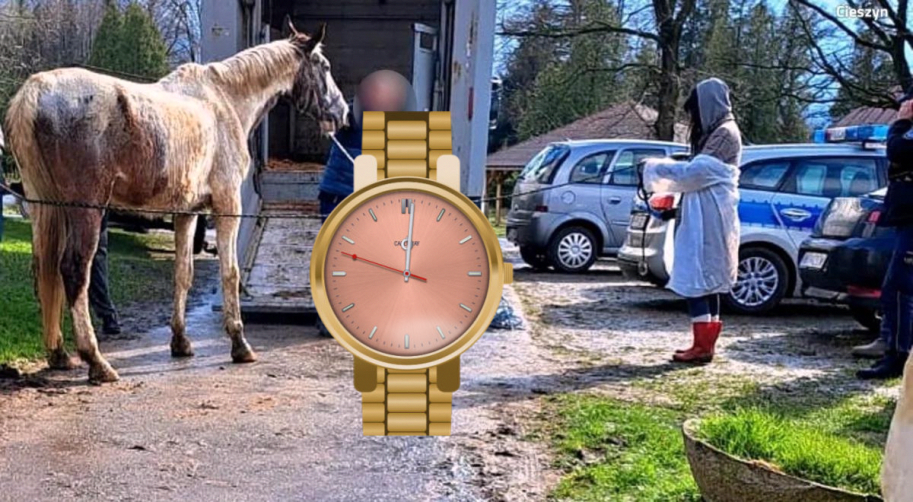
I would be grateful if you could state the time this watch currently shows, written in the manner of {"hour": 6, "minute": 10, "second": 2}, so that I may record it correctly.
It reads {"hour": 12, "minute": 0, "second": 48}
